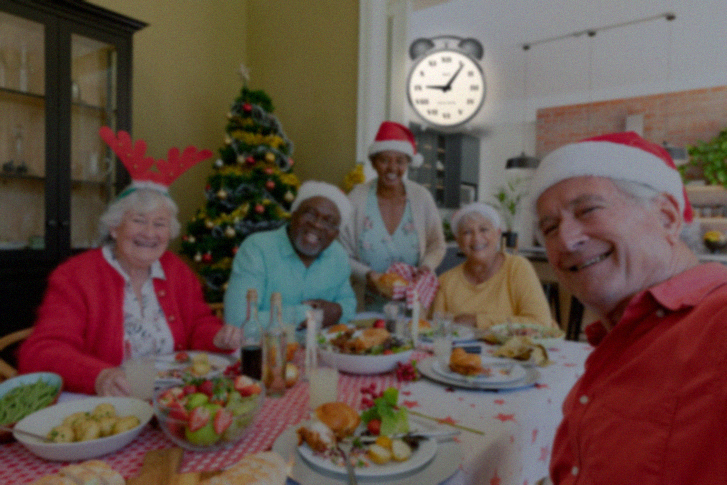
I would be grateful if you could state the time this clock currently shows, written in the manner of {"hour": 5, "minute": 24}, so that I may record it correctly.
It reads {"hour": 9, "minute": 6}
